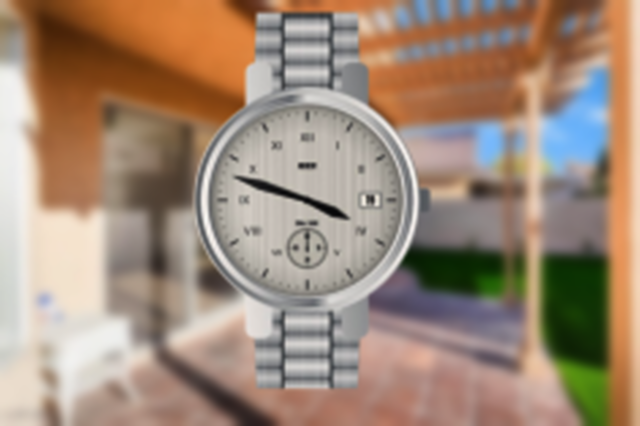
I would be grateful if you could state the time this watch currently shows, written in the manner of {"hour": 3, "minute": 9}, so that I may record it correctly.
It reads {"hour": 3, "minute": 48}
